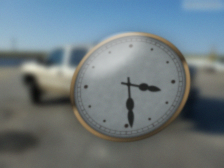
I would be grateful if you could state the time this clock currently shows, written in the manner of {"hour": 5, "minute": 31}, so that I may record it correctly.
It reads {"hour": 3, "minute": 29}
